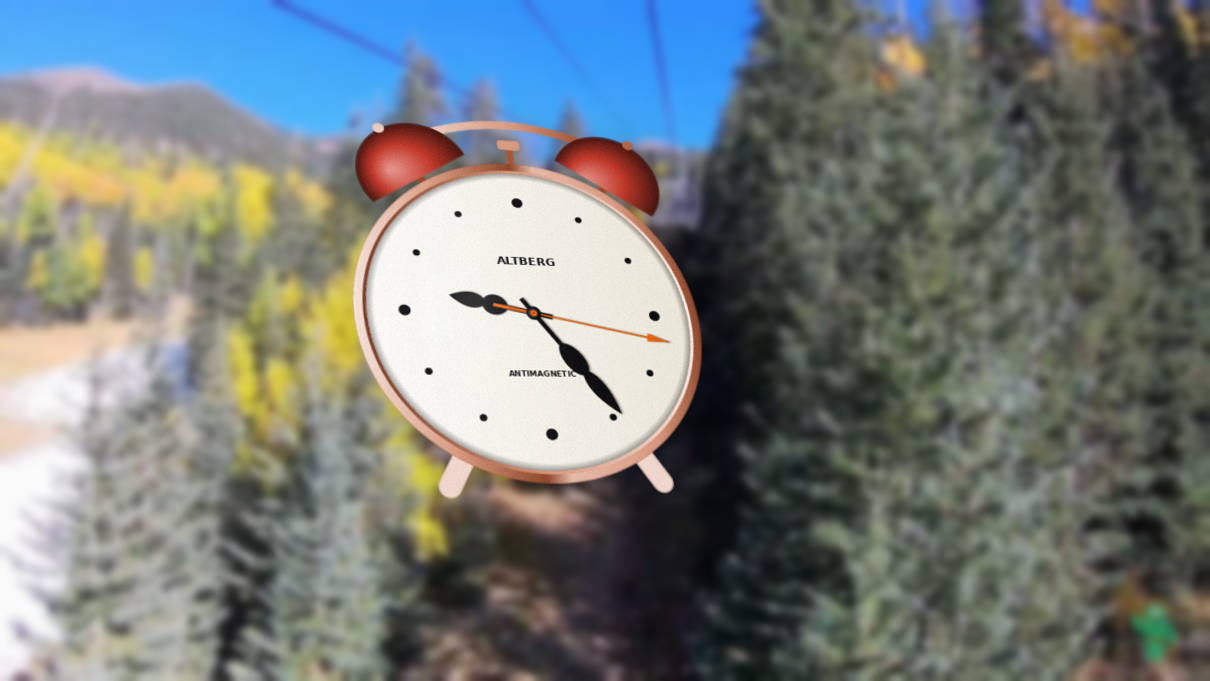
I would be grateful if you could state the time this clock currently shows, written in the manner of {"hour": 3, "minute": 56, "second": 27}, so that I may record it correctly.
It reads {"hour": 9, "minute": 24, "second": 17}
